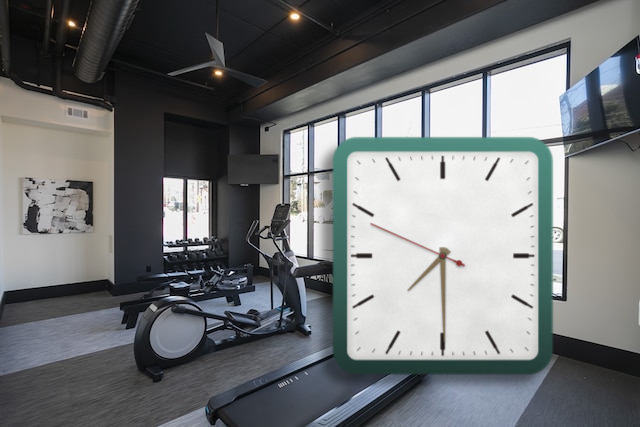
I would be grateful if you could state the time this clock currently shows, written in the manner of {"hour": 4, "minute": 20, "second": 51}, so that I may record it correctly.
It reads {"hour": 7, "minute": 29, "second": 49}
